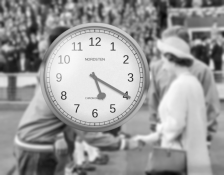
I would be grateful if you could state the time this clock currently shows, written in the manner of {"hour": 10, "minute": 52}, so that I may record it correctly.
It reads {"hour": 5, "minute": 20}
